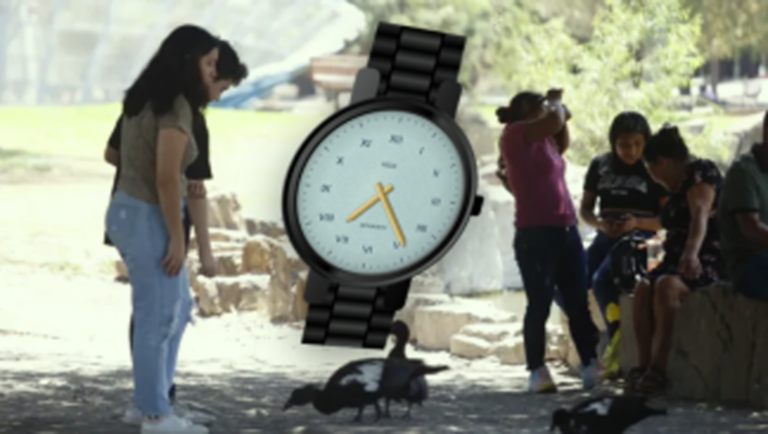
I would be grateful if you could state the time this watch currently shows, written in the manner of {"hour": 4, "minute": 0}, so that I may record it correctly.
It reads {"hour": 7, "minute": 24}
